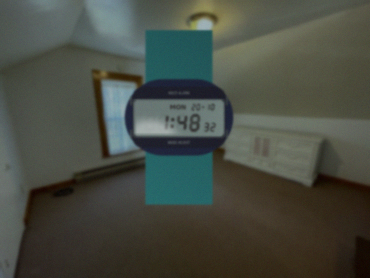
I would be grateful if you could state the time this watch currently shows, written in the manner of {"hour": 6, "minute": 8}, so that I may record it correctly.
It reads {"hour": 1, "minute": 48}
